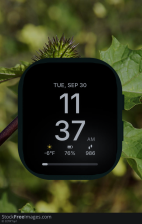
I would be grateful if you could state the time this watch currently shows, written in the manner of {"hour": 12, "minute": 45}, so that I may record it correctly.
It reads {"hour": 11, "minute": 37}
